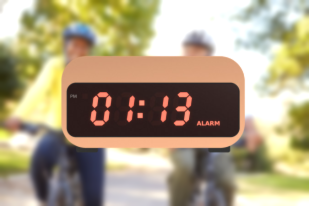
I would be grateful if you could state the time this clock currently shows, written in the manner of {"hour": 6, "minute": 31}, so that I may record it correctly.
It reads {"hour": 1, "minute": 13}
